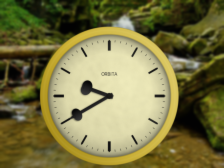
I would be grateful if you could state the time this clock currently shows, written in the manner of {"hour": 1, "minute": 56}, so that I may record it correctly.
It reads {"hour": 9, "minute": 40}
